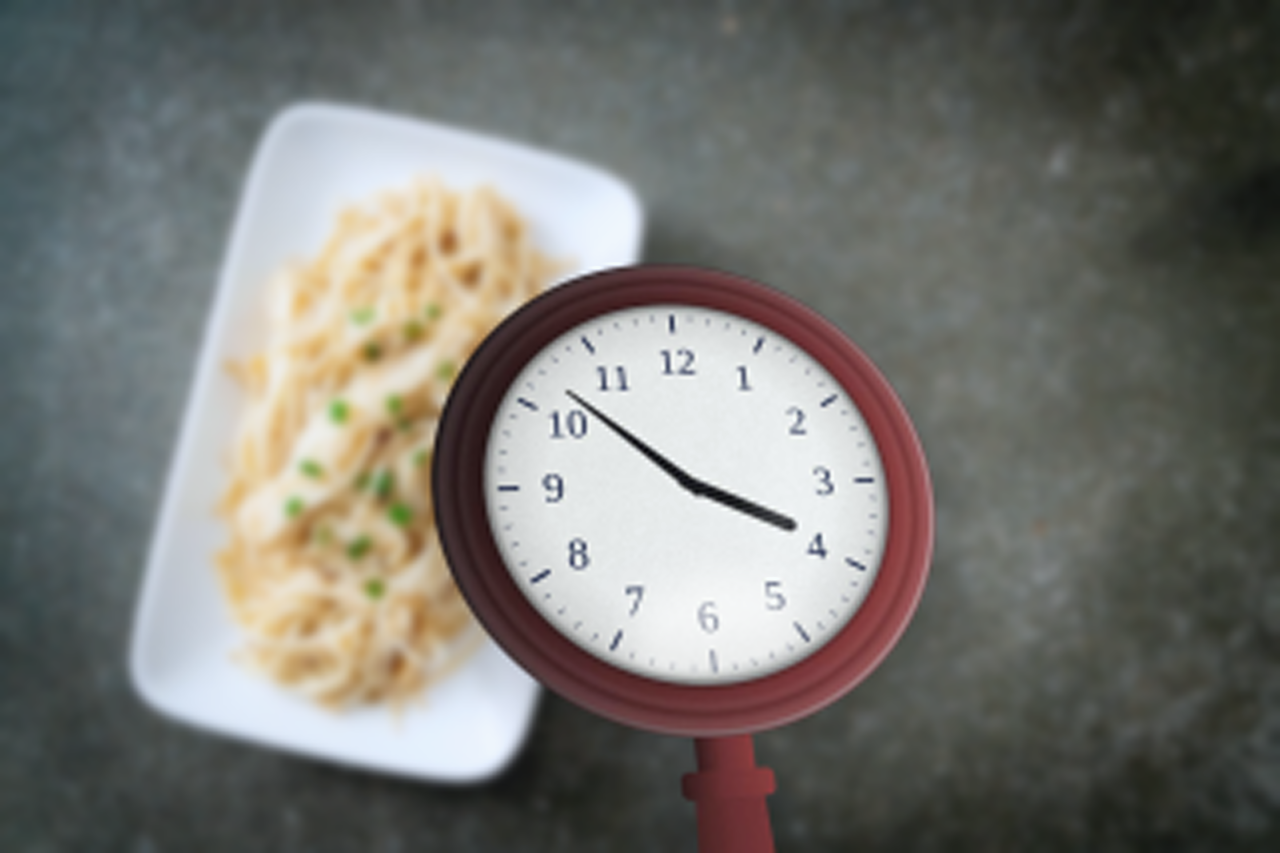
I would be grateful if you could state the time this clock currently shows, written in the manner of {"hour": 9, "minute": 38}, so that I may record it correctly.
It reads {"hour": 3, "minute": 52}
